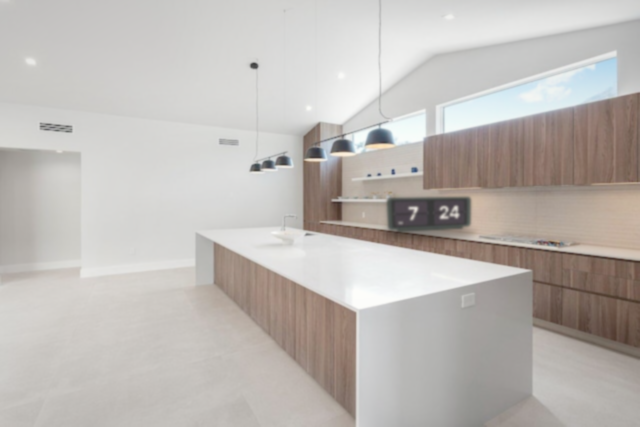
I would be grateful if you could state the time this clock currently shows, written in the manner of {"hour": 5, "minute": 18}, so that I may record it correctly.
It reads {"hour": 7, "minute": 24}
